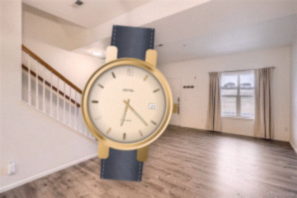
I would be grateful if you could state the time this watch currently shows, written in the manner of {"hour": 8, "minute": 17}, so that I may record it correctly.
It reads {"hour": 6, "minute": 22}
